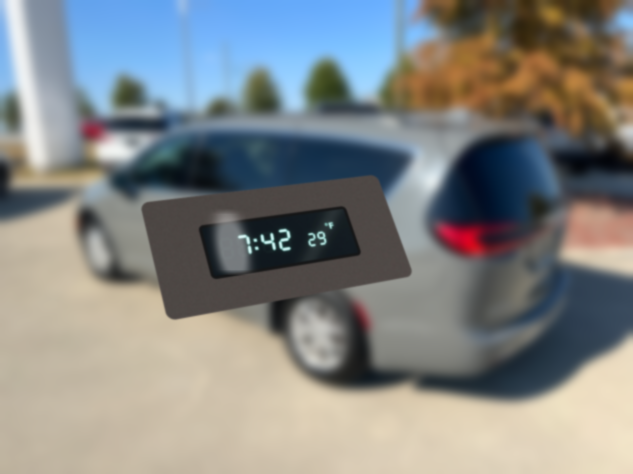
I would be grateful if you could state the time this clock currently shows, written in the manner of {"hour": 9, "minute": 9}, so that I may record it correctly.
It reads {"hour": 7, "minute": 42}
